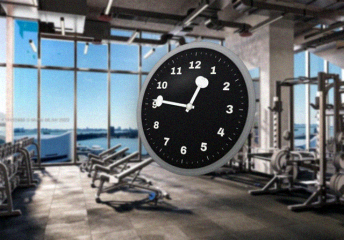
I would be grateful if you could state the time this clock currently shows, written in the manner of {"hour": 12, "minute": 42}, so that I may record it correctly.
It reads {"hour": 12, "minute": 46}
